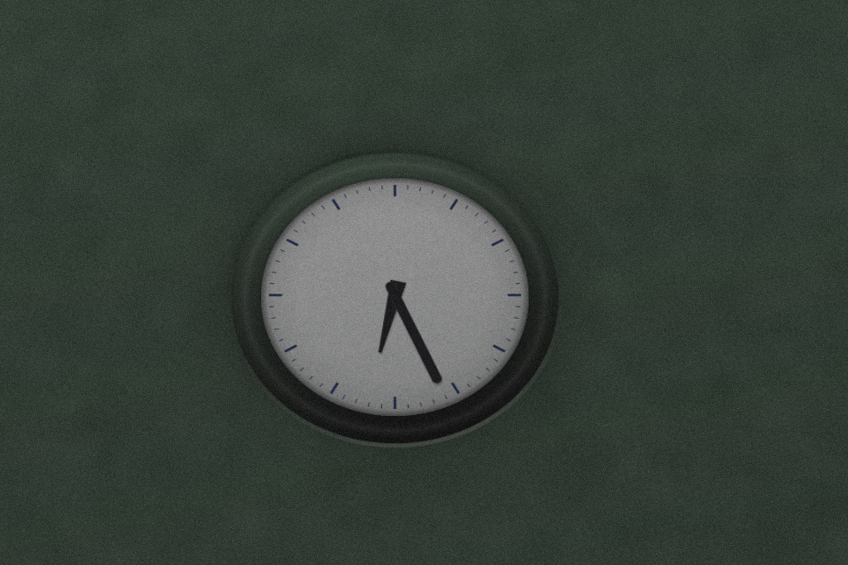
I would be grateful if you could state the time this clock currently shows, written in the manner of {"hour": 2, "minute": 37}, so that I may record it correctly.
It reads {"hour": 6, "minute": 26}
